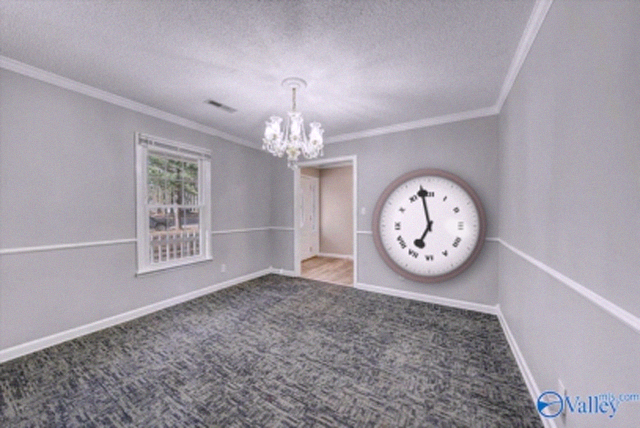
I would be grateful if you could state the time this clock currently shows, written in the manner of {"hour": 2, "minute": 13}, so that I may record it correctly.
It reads {"hour": 6, "minute": 58}
